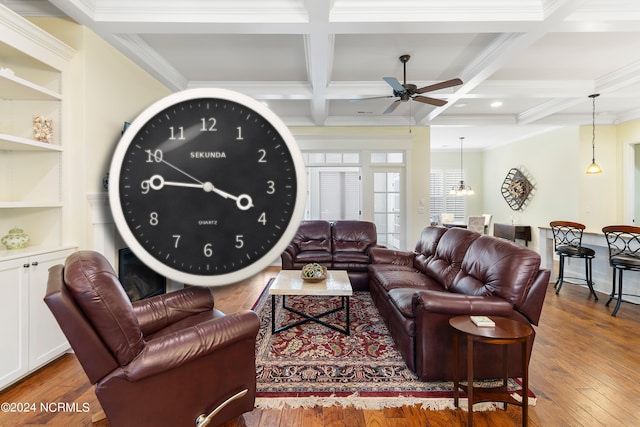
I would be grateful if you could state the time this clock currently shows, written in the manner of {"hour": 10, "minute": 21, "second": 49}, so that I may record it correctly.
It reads {"hour": 3, "minute": 45, "second": 50}
